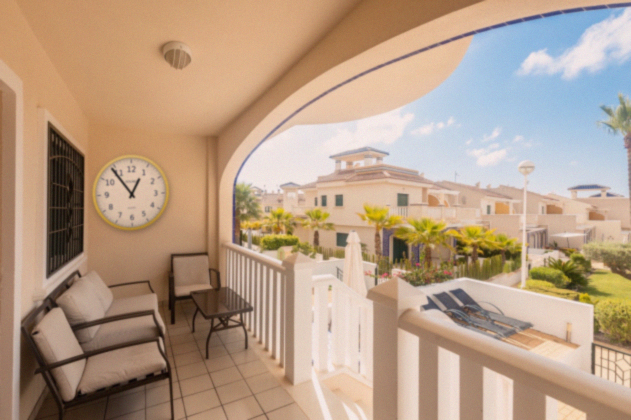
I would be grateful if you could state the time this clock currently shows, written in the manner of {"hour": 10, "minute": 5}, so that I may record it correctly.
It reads {"hour": 12, "minute": 54}
